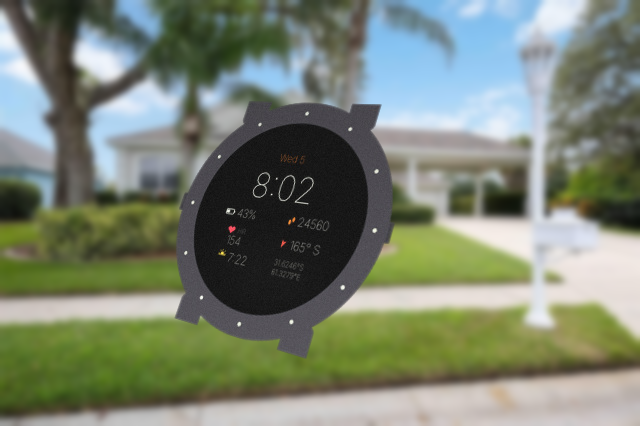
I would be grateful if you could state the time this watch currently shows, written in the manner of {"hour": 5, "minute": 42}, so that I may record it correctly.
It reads {"hour": 8, "minute": 2}
